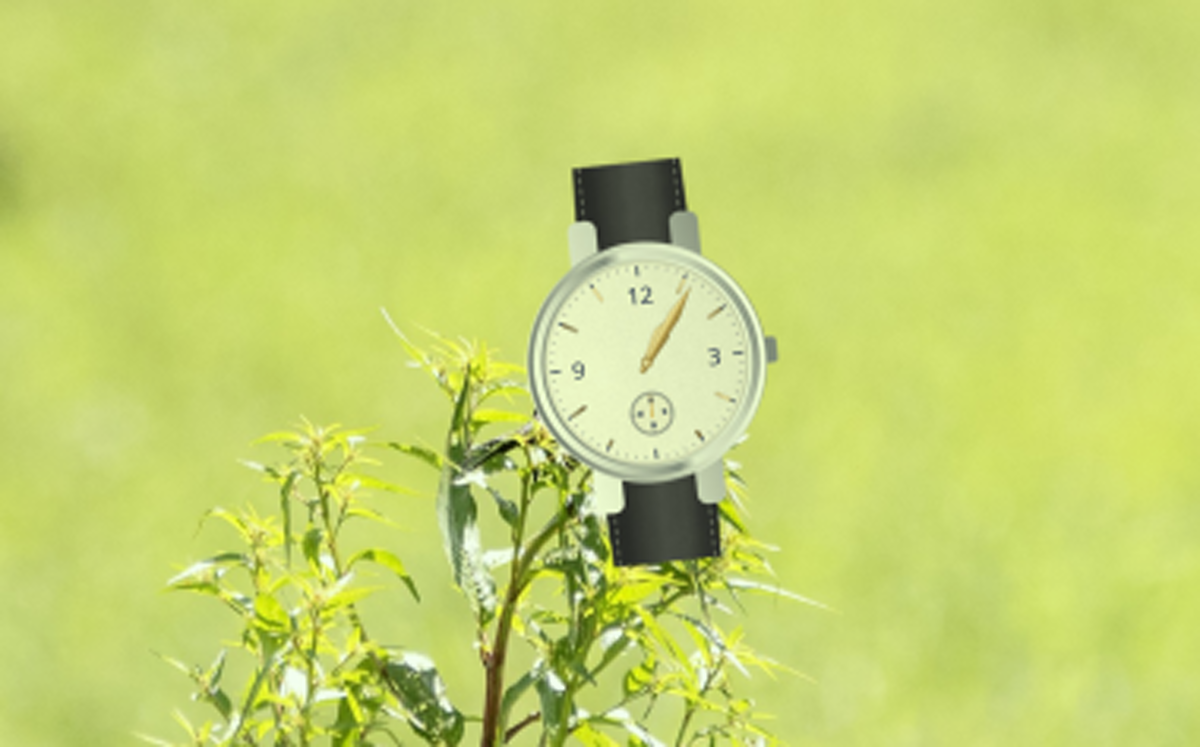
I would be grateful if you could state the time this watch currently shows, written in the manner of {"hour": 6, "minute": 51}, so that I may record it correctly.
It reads {"hour": 1, "minute": 6}
